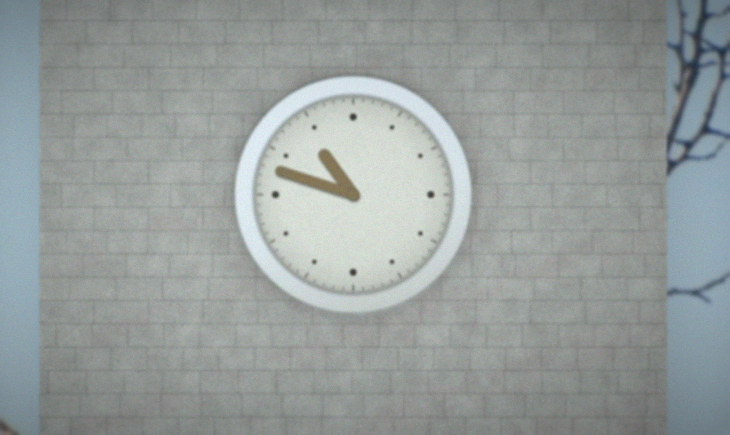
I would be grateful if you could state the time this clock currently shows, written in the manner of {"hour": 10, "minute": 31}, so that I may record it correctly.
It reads {"hour": 10, "minute": 48}
